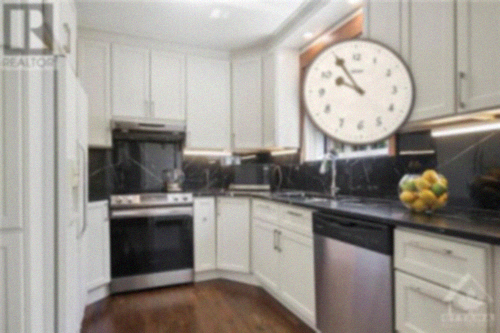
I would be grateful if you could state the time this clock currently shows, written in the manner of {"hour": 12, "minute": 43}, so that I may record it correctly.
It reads {"hour": 9, "minute": 55}
